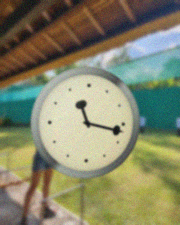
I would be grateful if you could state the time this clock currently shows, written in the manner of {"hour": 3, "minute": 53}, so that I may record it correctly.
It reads {"hour": 11, "minute": 17}
